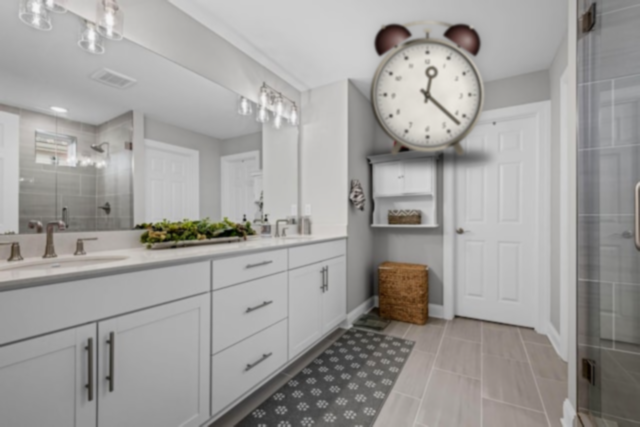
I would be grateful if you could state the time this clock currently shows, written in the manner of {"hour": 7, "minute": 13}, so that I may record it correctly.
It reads {"hour": 12, "minute": 22}
